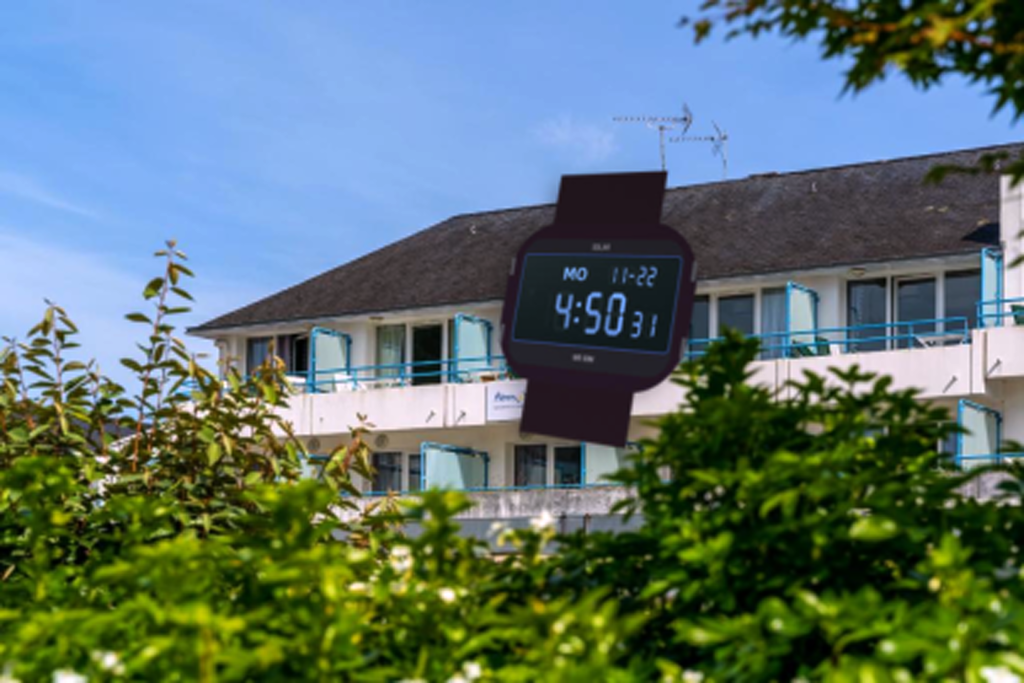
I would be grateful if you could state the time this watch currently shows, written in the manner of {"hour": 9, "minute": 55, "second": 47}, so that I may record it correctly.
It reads {"hour": 4, "minute": 50, "second": 31}
